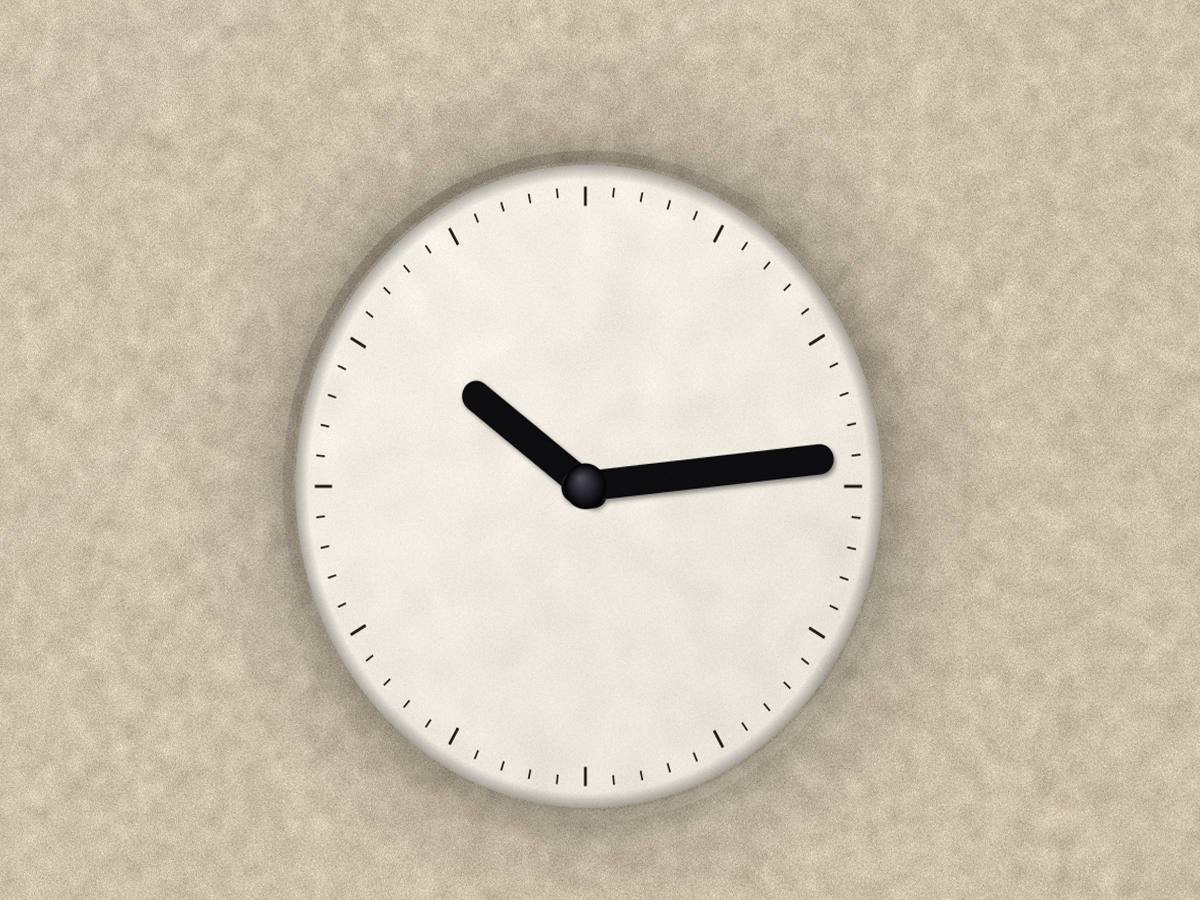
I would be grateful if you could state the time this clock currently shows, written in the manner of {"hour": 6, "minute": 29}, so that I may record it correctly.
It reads {"hour": 10, "minute": 14}
